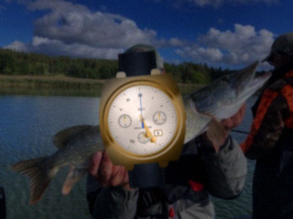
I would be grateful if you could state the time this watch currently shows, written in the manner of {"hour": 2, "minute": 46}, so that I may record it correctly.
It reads {"hour": 5, "minute": 26}
